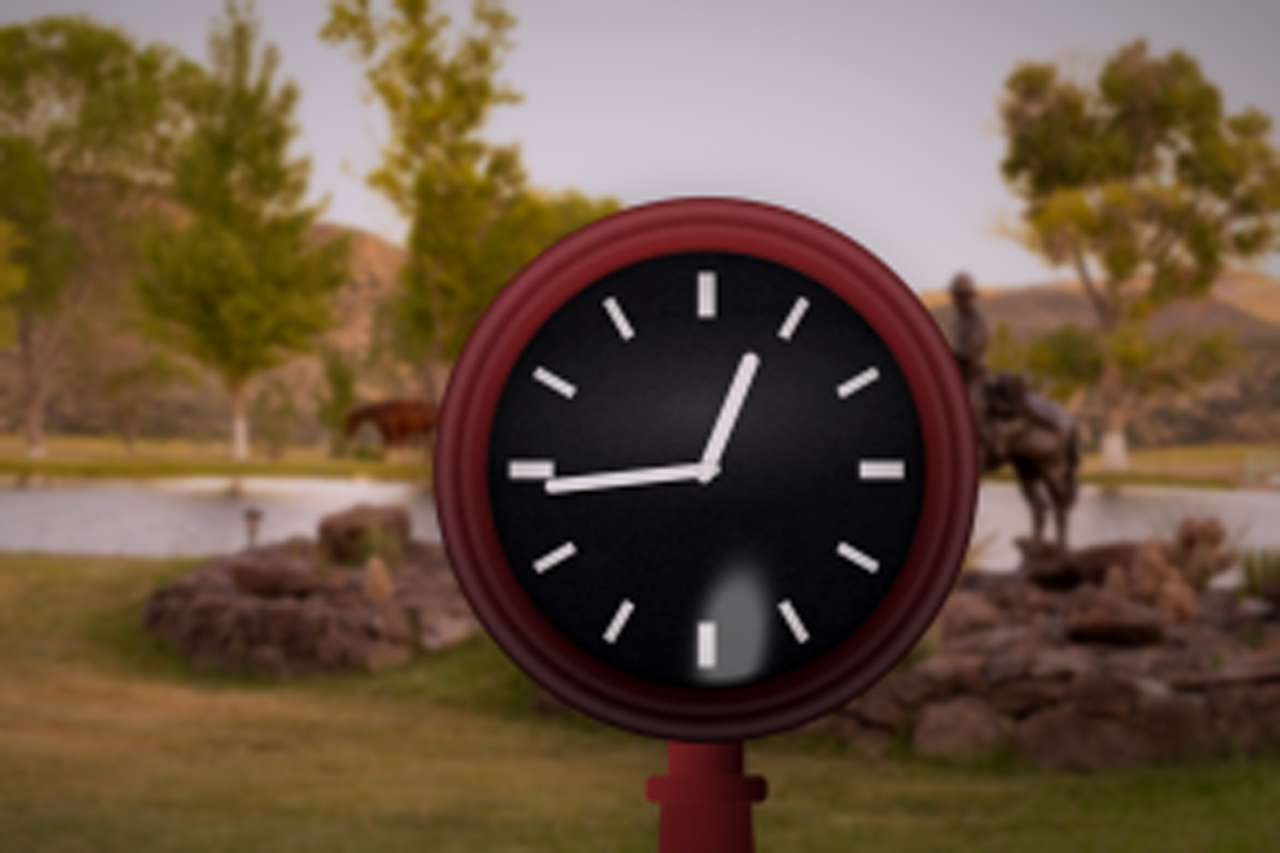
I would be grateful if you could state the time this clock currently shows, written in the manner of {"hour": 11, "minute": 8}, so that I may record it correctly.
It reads {"hour": 12, "minute": 44}
